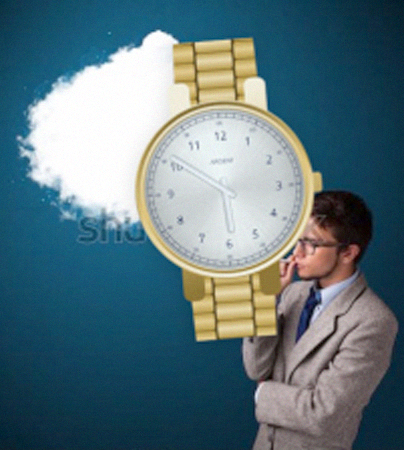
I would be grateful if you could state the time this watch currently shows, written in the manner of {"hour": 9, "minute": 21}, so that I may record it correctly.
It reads {"hour": 5, "minute": 51}
